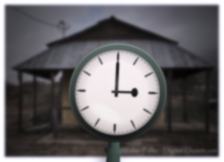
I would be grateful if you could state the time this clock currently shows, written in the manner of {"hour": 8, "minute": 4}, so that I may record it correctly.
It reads {"hour": 3, "minute": 0}
